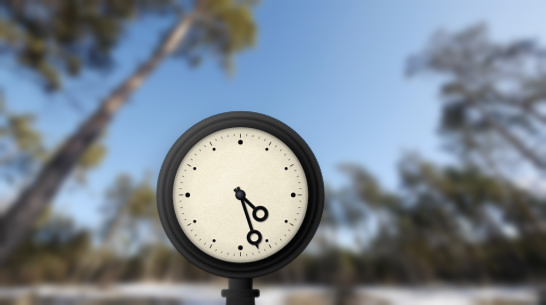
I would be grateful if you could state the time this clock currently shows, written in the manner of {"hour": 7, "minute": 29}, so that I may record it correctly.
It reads {"hour": 4, "minute": 27}
